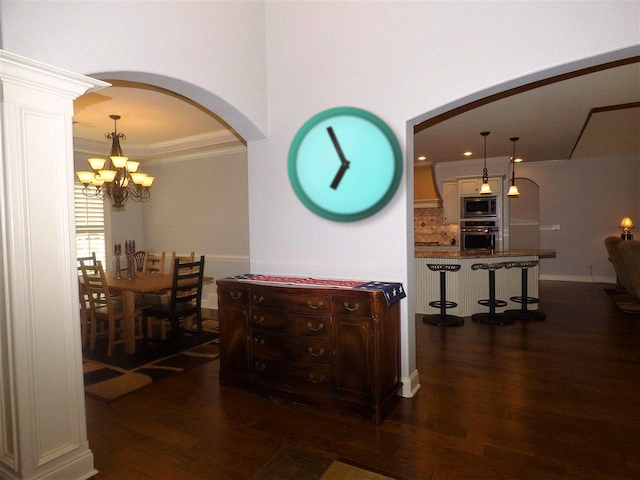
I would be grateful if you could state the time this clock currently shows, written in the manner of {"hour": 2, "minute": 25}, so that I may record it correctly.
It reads {"hour": 6, "minute": 56}
